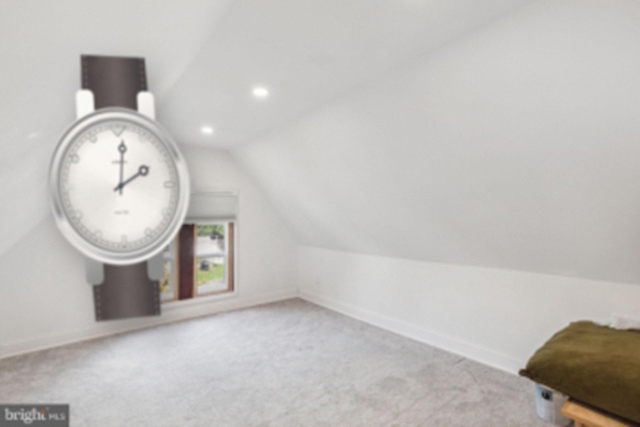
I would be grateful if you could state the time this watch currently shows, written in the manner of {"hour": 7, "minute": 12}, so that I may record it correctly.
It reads {"hour": 2, "minute": 1}
